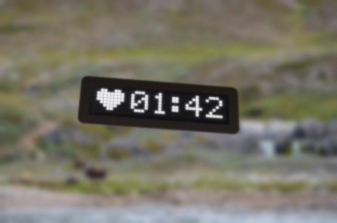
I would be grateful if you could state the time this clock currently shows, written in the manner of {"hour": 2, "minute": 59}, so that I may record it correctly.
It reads {"hour": 1, "minute": 42}
